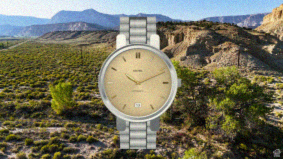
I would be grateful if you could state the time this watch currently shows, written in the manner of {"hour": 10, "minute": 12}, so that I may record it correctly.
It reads {"hour": 10, "minute": 11}
